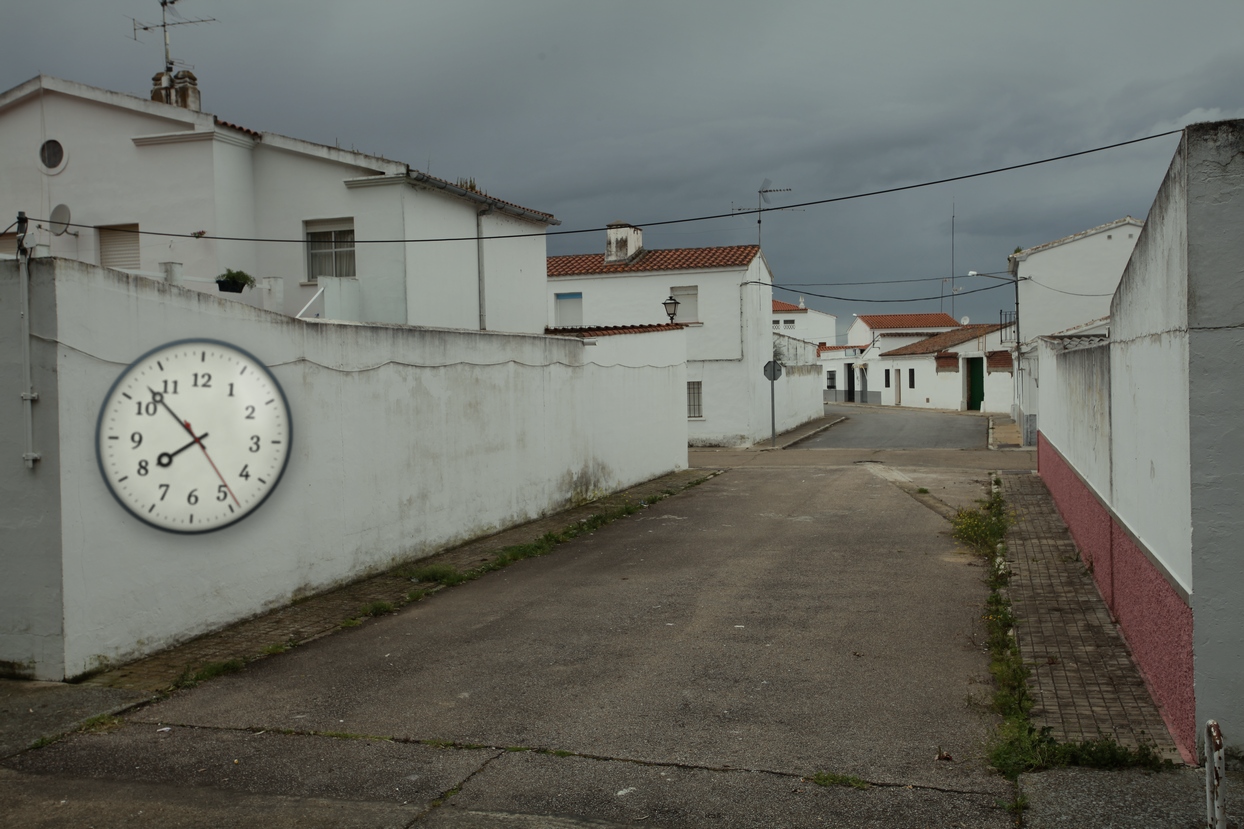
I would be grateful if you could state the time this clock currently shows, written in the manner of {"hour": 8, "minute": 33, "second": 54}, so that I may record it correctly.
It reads {"hour": 7, "minute": 52, "second": 24}
